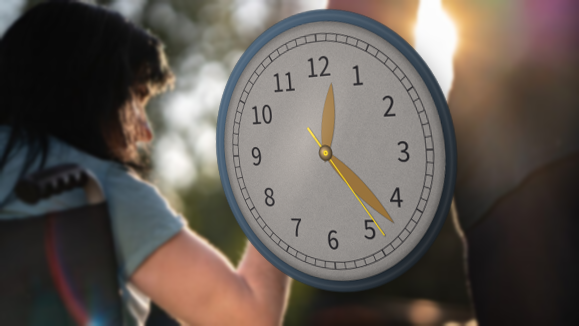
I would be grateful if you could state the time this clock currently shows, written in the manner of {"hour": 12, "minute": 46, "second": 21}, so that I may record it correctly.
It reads {"hour": 12, "minute": 22, "second": 24}
